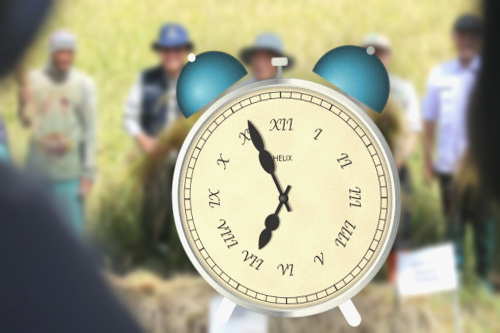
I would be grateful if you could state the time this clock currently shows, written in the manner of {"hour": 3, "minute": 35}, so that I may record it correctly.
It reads {"hour": 6, "minute": 56}
